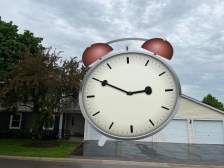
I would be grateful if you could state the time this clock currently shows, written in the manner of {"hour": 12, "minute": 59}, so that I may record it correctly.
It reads {"hour": 2, "minute": 50}
